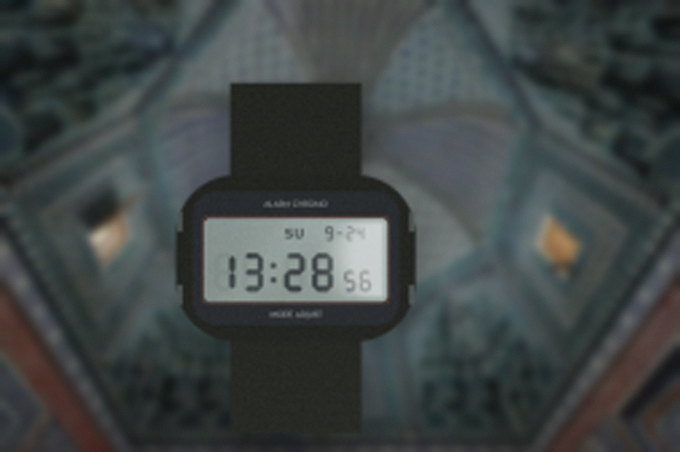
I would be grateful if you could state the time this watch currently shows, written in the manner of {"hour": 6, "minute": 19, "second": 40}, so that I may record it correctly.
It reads {"hour": 13, "minute": 28, "second": 56}
